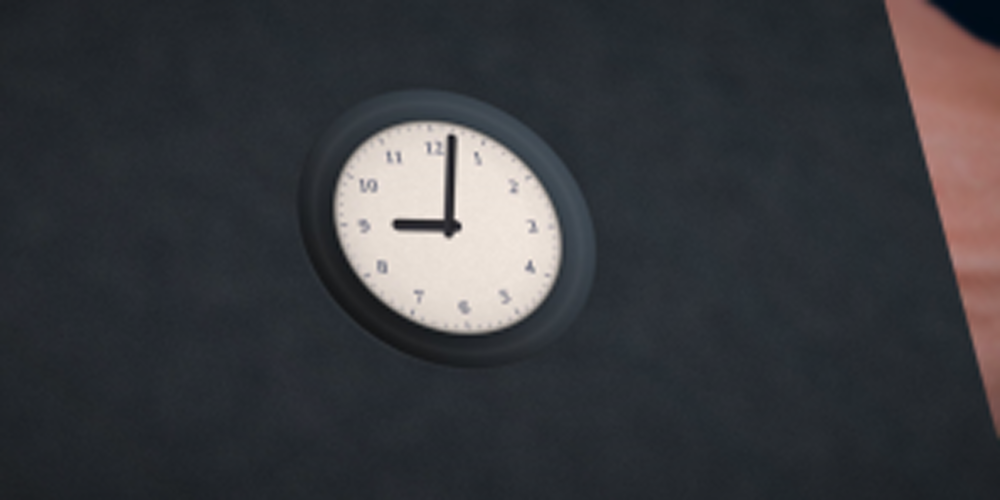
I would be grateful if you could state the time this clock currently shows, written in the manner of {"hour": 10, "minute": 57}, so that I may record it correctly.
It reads {"hour": 9, "minute": 2}
